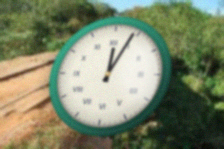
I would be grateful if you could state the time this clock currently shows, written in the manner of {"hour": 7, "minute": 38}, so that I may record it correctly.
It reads {"hour": 12, "minute": 4}
